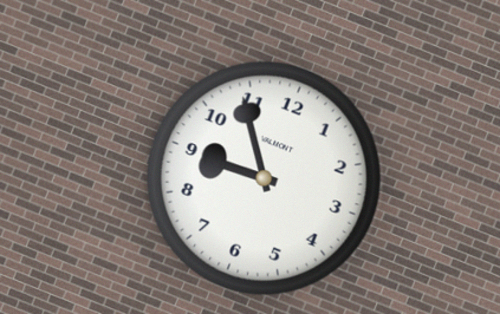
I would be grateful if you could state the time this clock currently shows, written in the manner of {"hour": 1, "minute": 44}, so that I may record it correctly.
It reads {"hour": 8, "minute": 54}
